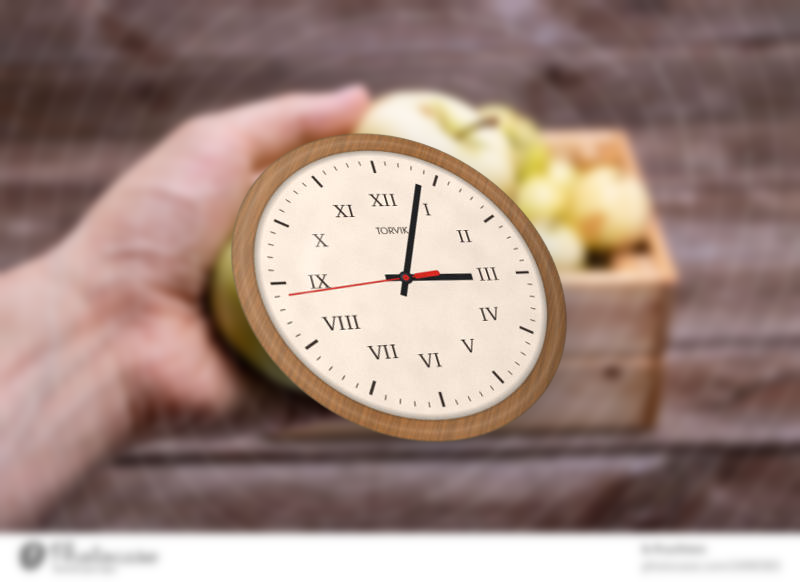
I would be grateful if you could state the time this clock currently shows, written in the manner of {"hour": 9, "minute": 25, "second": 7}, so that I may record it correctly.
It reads {"hour": 3, "minute": 3, "second": 44}
